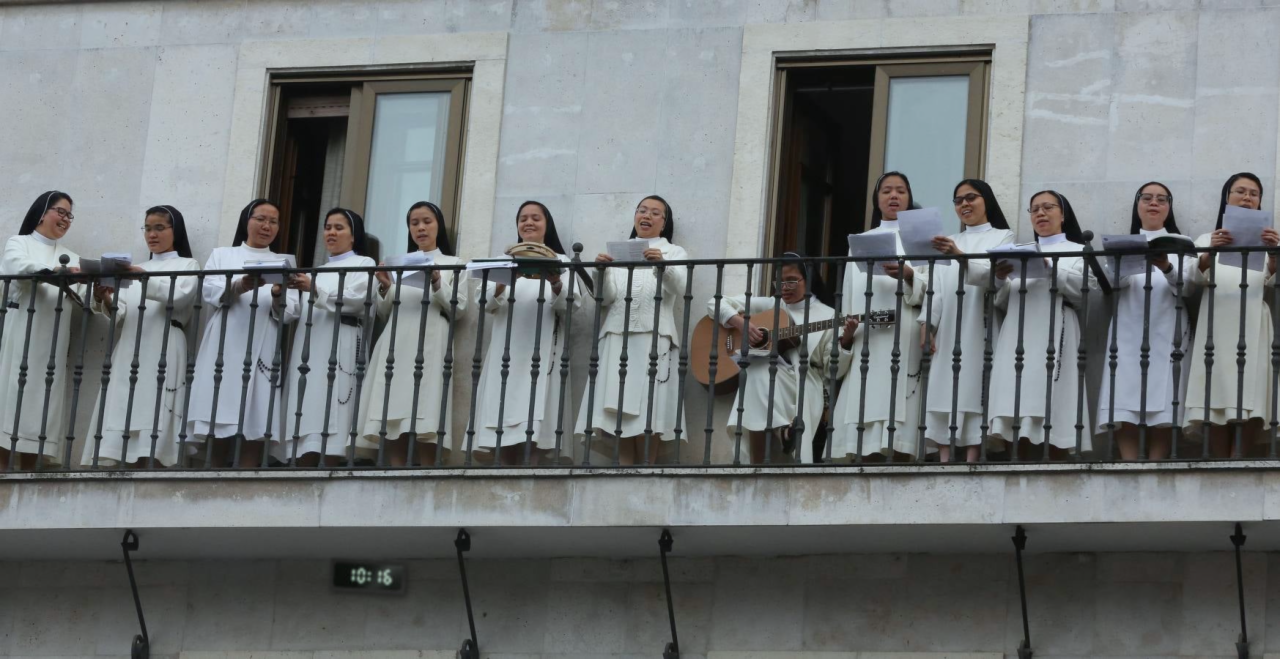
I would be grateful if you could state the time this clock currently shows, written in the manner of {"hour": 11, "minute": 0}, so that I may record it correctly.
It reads {"hour": 10, "minute": 16}
